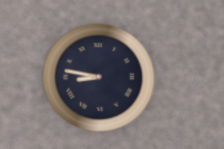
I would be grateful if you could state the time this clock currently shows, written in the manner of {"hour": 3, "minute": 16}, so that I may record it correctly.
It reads {"hour": 8, "minute": 47}
